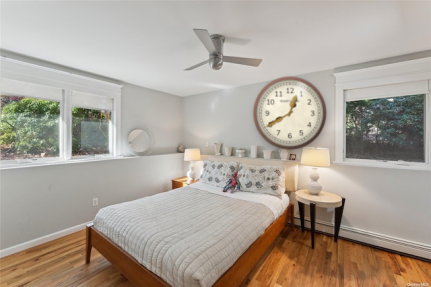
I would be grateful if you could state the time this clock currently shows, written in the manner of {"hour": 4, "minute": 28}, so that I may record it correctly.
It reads {"hour": 12, "minute": 40}
